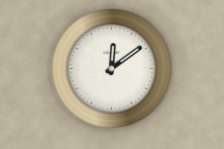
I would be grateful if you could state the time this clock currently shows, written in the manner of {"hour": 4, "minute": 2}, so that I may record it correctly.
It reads {"hour": 12, "minute": 9}
